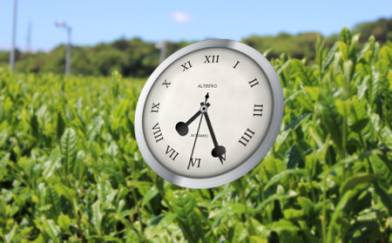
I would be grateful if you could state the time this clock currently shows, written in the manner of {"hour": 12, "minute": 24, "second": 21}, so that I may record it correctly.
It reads {"hour": 7, "minute": 25, "second": 31}
